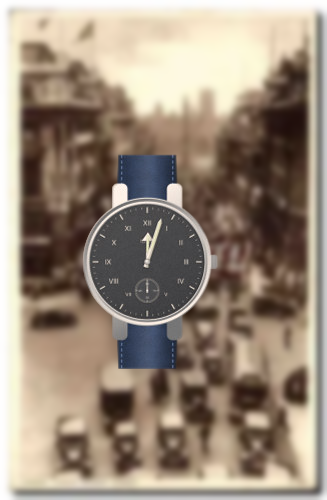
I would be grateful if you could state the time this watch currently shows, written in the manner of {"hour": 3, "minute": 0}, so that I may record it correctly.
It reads {"hour": 12, "minute": 3}
